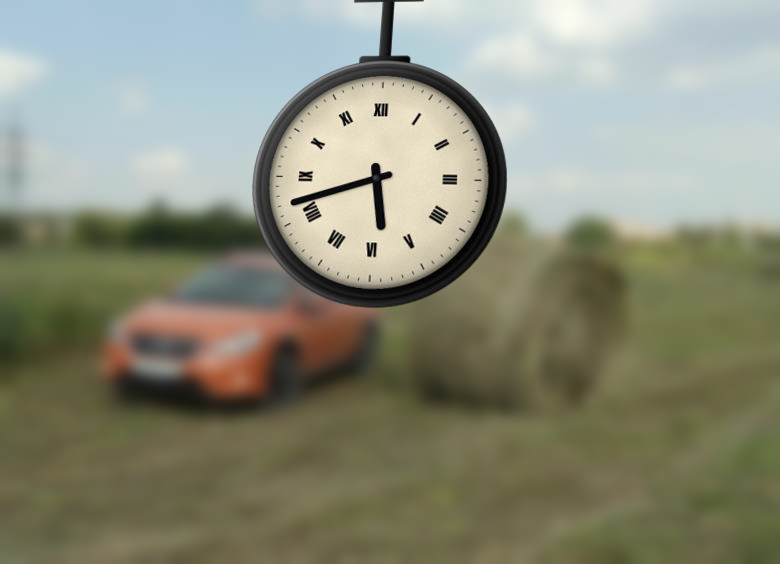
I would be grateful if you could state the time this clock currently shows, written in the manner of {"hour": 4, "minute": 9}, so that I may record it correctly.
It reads {"hour": 5, "minute": 42}
